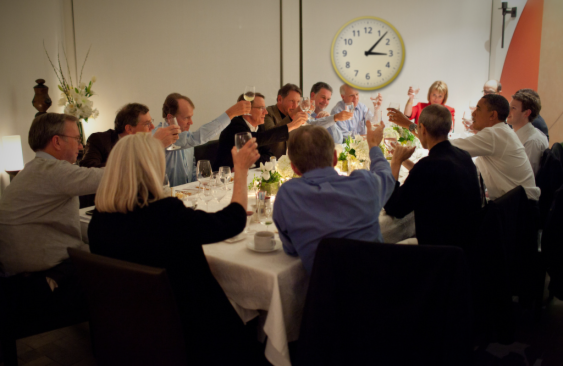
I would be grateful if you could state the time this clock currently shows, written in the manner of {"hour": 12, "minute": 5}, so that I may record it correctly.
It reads {"hour": 3, "minute": 7}
